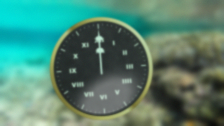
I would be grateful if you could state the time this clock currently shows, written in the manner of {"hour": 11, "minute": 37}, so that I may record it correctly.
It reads {"hour": 12, "minute": 0}
